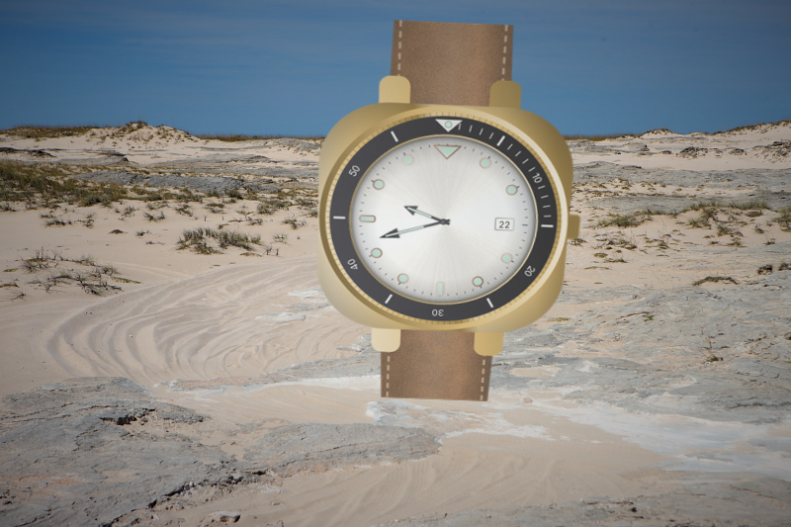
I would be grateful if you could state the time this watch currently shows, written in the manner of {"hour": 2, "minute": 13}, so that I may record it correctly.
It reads {"hour": 9, "minute": 42}
